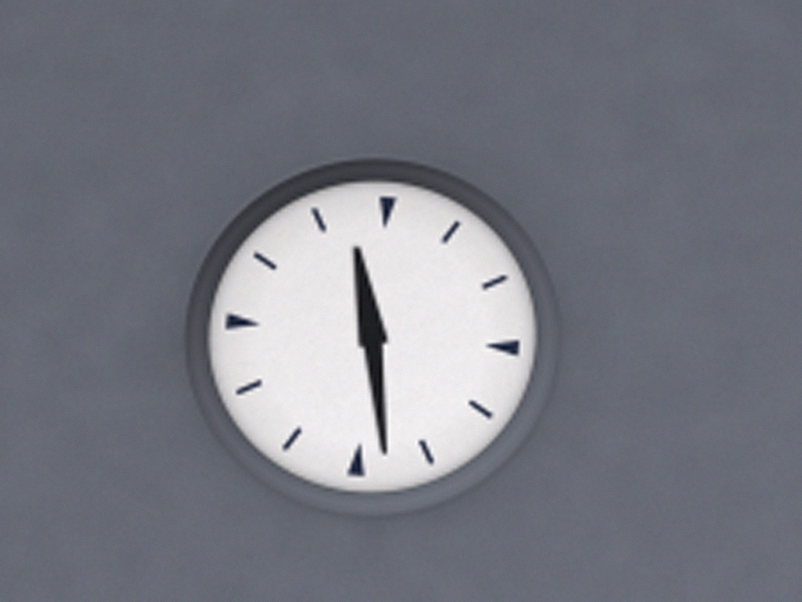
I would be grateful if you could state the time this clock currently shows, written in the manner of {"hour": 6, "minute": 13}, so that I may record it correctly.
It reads {"hour": 11, "minute": 28}
